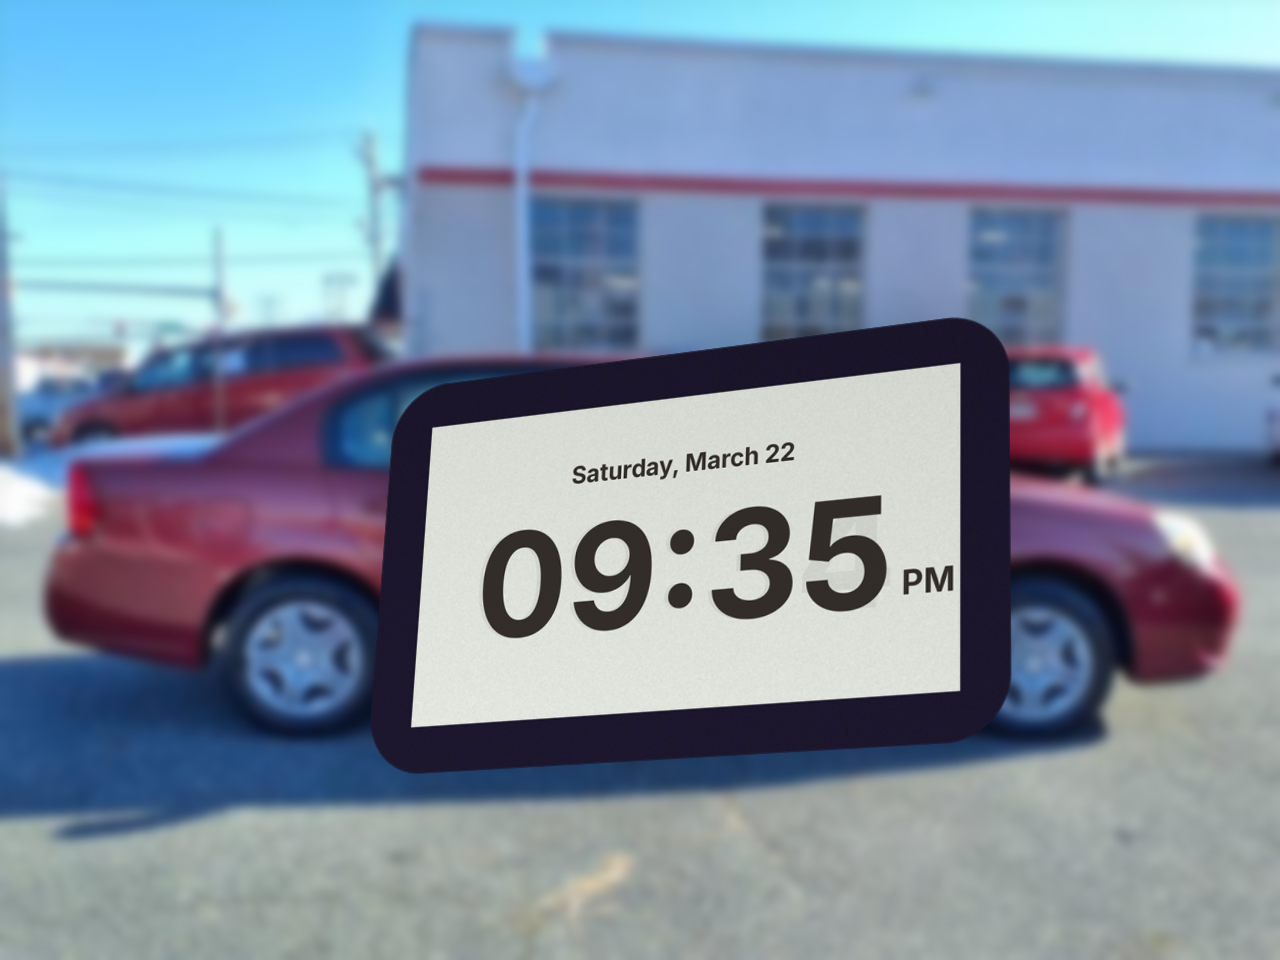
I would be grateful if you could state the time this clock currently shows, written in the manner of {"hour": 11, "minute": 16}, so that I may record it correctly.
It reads {"hour": 9, "minute": 35}
